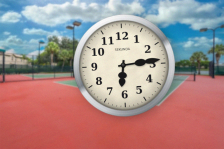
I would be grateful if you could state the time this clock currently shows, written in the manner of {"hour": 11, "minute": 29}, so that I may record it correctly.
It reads {"hour": 6, "minute": 14}
